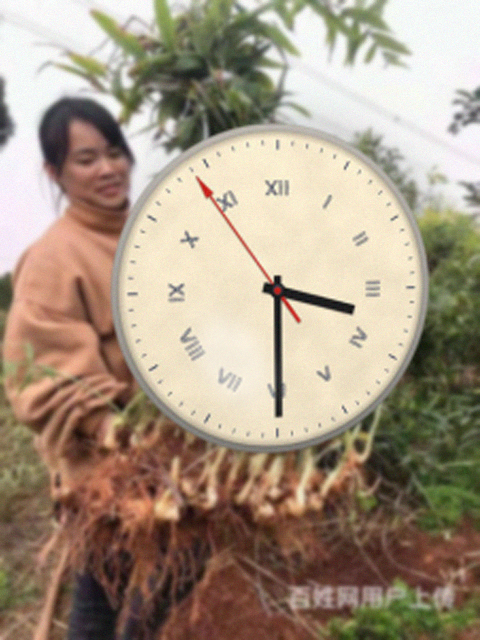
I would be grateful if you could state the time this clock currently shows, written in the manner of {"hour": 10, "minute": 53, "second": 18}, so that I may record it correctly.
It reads {"hour": 3, "minute": 29, "second": 54}
